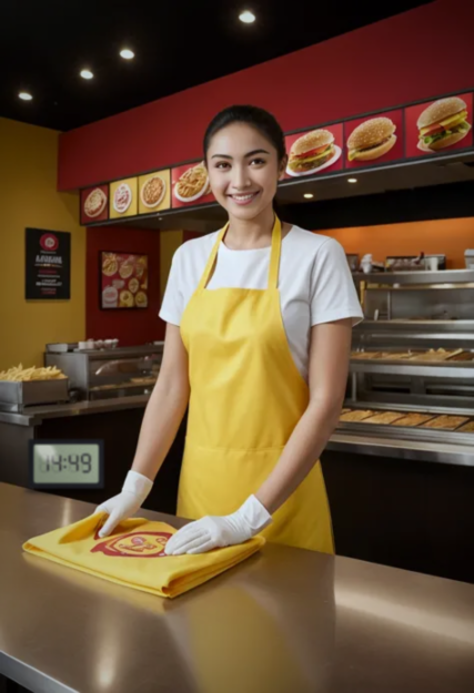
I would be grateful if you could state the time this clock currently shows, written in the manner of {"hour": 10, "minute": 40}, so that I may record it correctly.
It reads {"hour": 14, "minute": 49}
